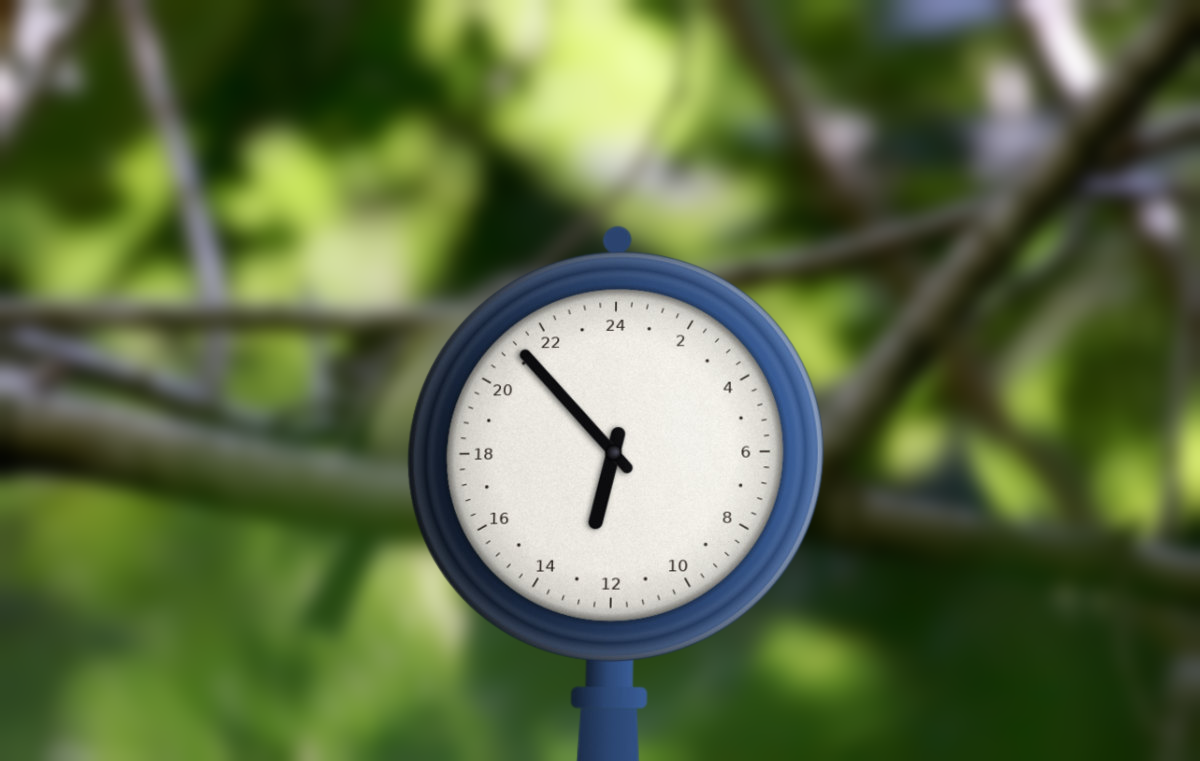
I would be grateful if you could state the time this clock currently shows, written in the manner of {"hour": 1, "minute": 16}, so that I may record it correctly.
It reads {"hour": 12, "minute": 53}
